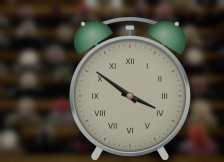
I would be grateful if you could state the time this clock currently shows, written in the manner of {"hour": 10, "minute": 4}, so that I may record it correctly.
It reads {"hour": 3, "minute": 51}
